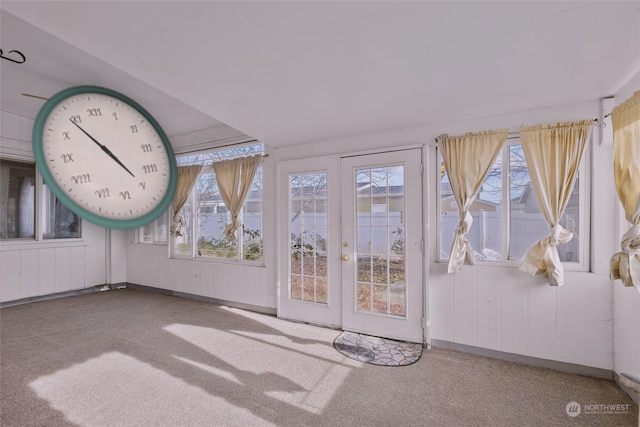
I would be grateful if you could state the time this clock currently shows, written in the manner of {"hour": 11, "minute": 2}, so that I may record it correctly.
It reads {"hour": 4, "minute": 54}
